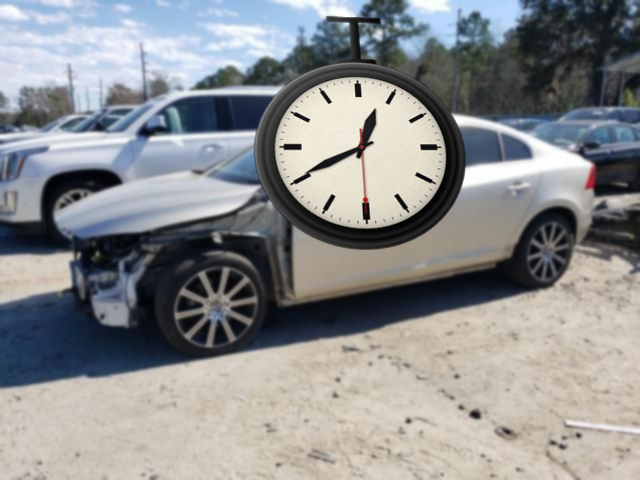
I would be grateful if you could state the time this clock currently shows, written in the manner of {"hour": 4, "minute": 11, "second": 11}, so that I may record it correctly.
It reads {"hour": 12, "minute": 40, "second": 30}
